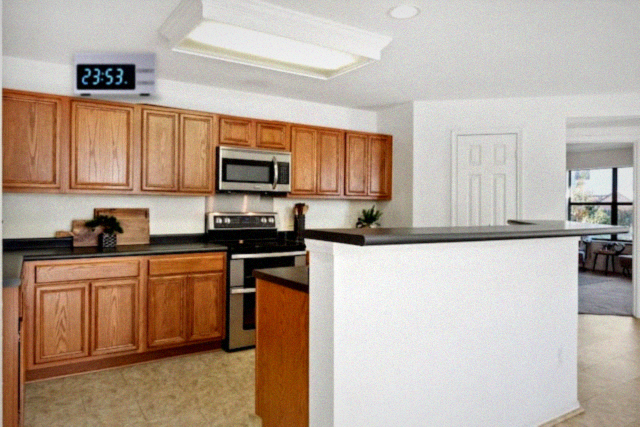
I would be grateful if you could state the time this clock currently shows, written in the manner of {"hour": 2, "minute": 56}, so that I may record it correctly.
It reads {"hour": 23, "minute": 53}
